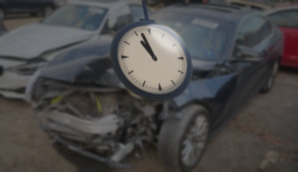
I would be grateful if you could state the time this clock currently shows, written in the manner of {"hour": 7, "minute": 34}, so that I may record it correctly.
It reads {"hour": 10, "minute": 57}
